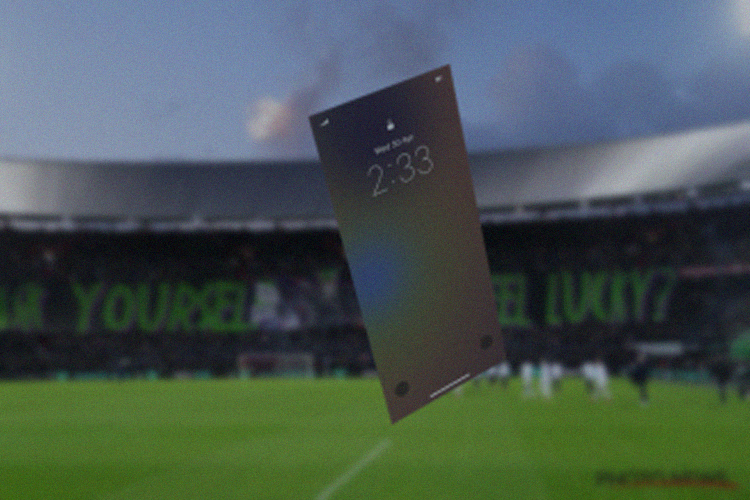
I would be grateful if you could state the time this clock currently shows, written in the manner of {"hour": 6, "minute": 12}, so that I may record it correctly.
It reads {"hour": 2, "minute": 33}
